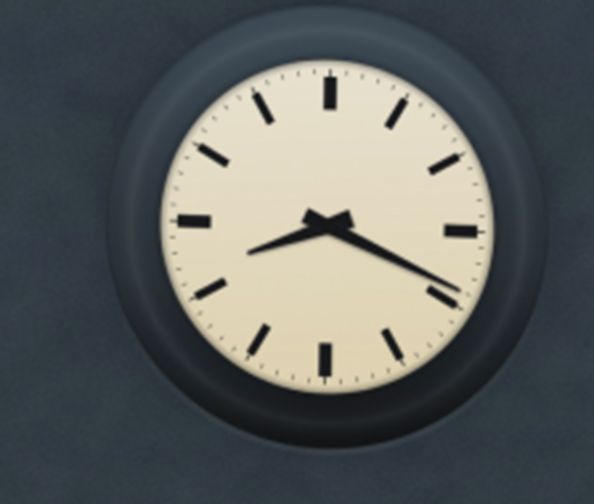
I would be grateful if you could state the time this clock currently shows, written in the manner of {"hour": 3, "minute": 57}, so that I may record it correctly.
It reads {"hour": 8, "minute": 19}
